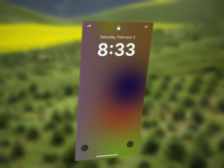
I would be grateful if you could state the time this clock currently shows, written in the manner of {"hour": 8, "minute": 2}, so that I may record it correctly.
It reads {"hour": 8, "minute": 33}
